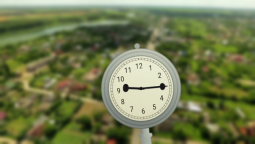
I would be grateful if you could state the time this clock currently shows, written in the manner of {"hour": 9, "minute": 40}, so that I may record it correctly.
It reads {"hour": 9, "minute": 15}
